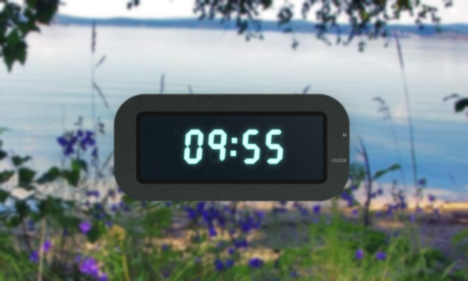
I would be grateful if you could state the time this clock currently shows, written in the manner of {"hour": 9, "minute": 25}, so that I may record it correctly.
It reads {"hour": 9, "minute": 55}
